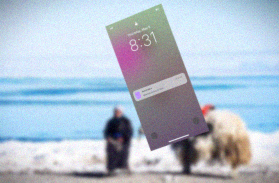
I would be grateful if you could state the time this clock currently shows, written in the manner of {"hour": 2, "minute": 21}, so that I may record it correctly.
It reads {"hour": 8, "minute": 31}
